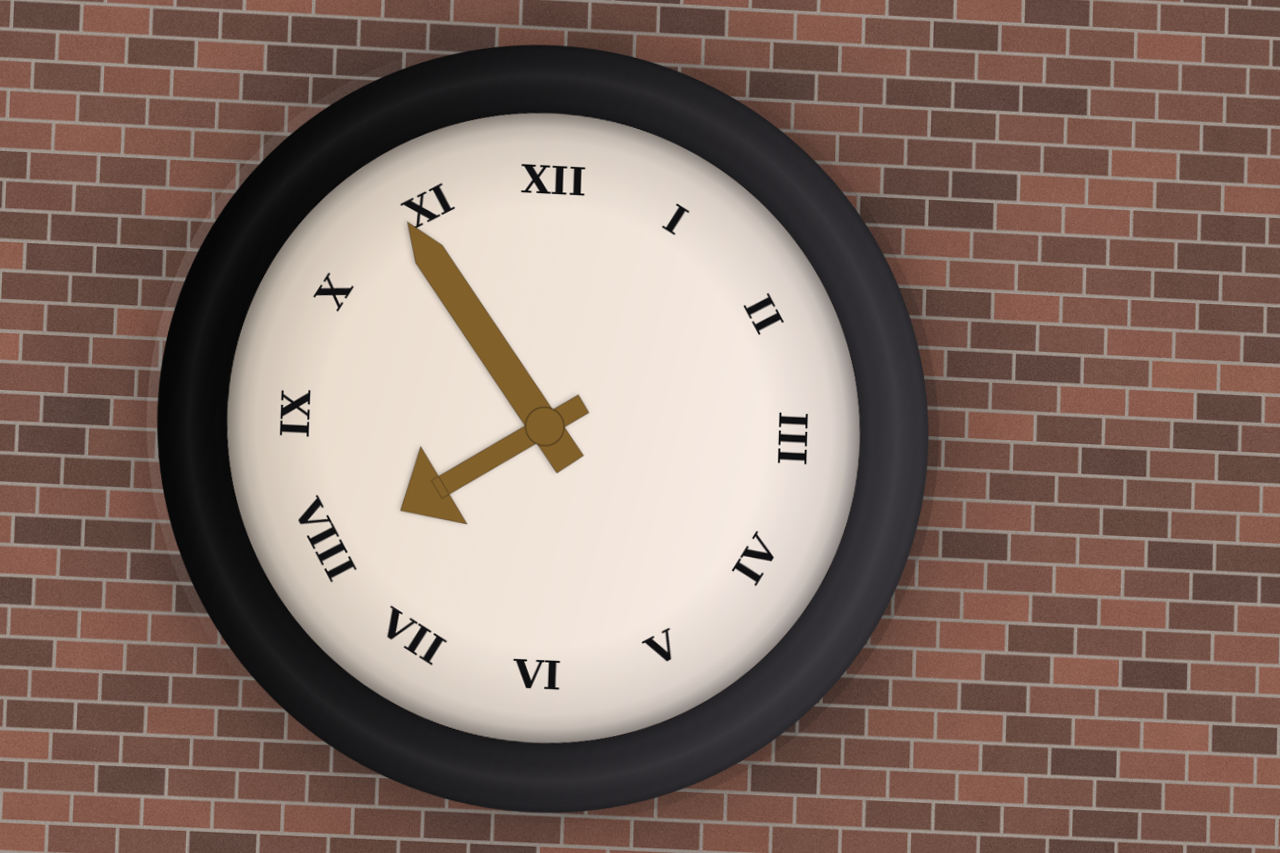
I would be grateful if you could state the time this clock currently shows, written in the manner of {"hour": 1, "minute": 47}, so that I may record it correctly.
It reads {"hour": 7, "minute": 54}
